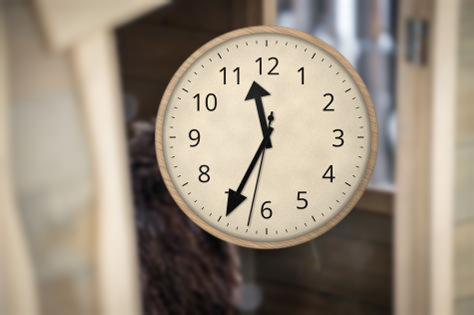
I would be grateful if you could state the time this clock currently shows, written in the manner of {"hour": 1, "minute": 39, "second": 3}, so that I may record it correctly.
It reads {"hour": 11, "minute": 34, "second": 32}
